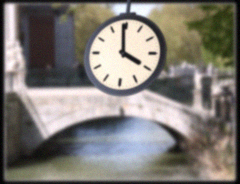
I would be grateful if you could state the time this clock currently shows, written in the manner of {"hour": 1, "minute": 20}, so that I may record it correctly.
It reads {"hour": 3, "minute": 59}
